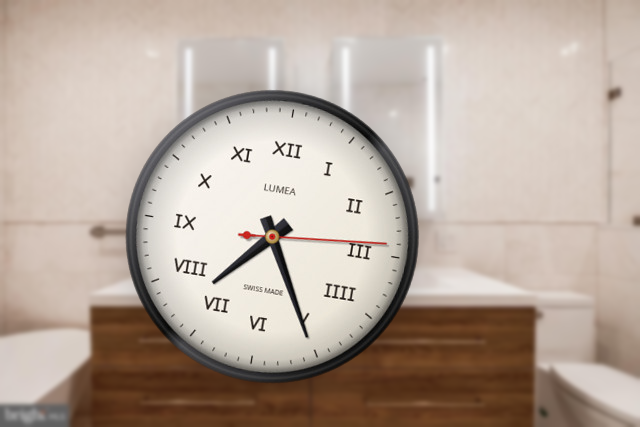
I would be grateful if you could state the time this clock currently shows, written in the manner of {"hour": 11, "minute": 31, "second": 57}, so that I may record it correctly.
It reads {"hour": 7, "minute": 25, "second": 14}
